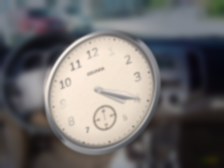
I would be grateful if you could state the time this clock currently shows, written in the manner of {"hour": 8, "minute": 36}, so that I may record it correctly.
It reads {"hour": 4, "minute": 20}
